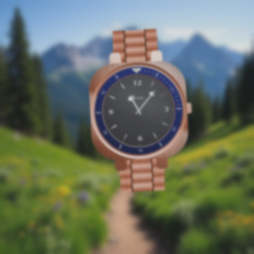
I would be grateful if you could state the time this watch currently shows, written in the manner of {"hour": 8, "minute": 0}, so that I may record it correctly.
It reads {"hour": 11, "minute": 7}
